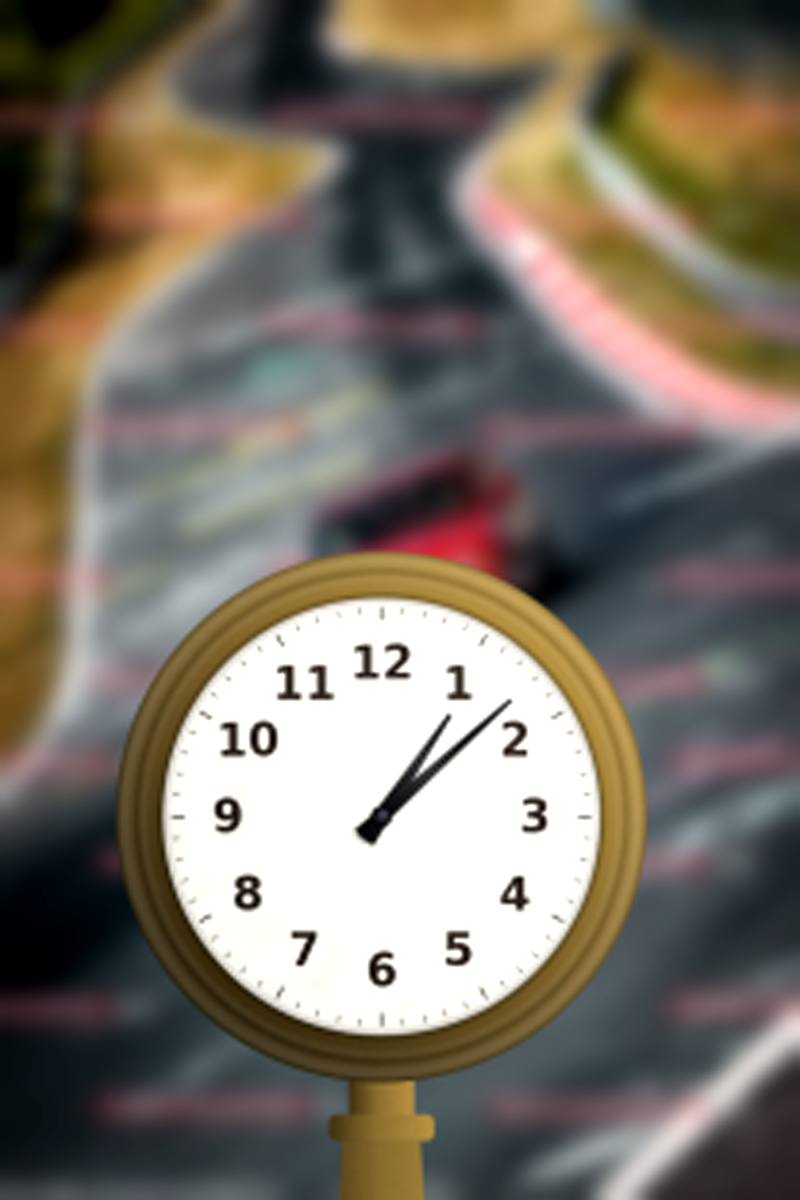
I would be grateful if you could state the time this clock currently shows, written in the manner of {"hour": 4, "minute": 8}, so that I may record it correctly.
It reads {"hour": 1, "minute": 8}
